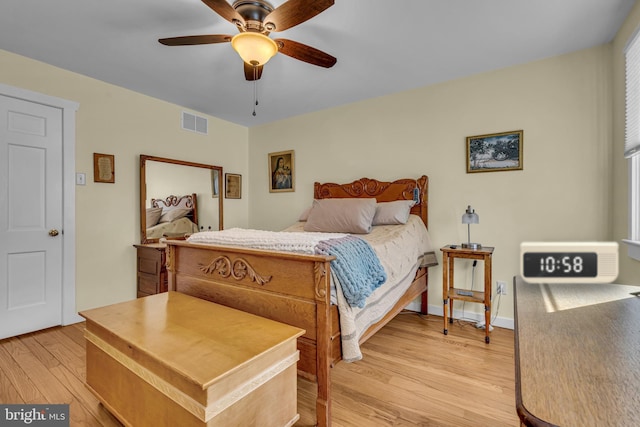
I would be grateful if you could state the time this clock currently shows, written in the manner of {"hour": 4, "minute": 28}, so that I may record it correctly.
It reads {"hour": 10, "minute": 58}
